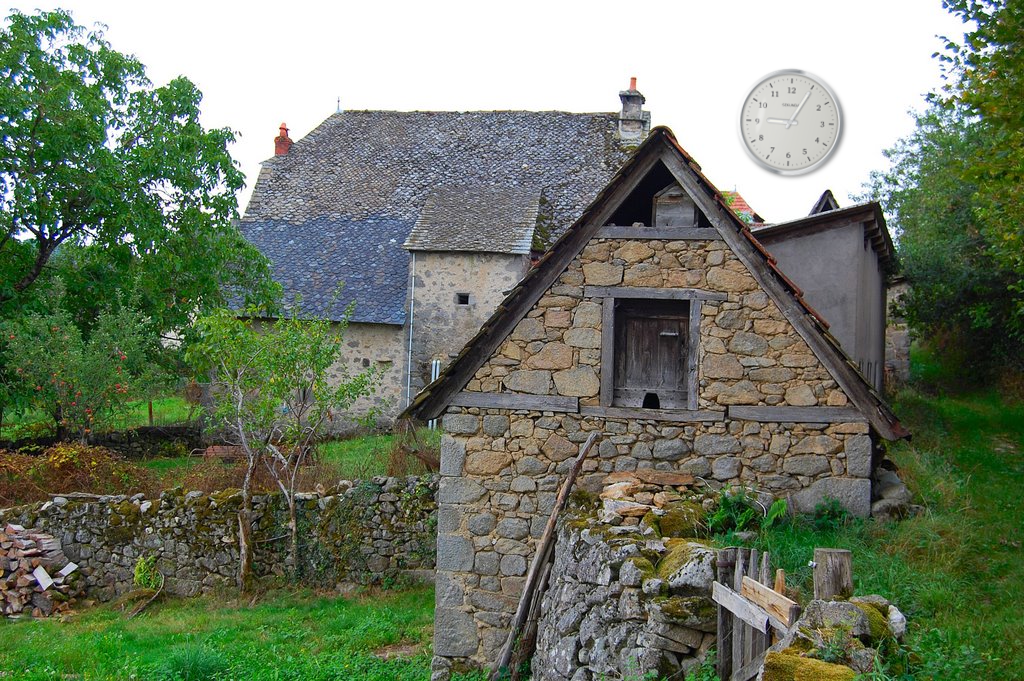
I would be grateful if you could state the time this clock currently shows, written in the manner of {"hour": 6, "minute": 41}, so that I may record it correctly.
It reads {"hour": 9, "minute": 5}
